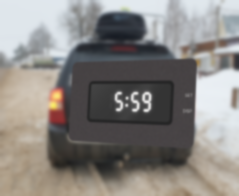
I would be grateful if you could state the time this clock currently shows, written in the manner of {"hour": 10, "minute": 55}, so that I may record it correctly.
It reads {"hour": 5, "minute": 59}
